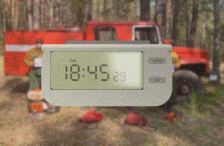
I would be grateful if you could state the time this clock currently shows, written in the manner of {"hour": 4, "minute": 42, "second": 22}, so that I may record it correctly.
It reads {"hour": 18, "minute": 45, "second": 29}
